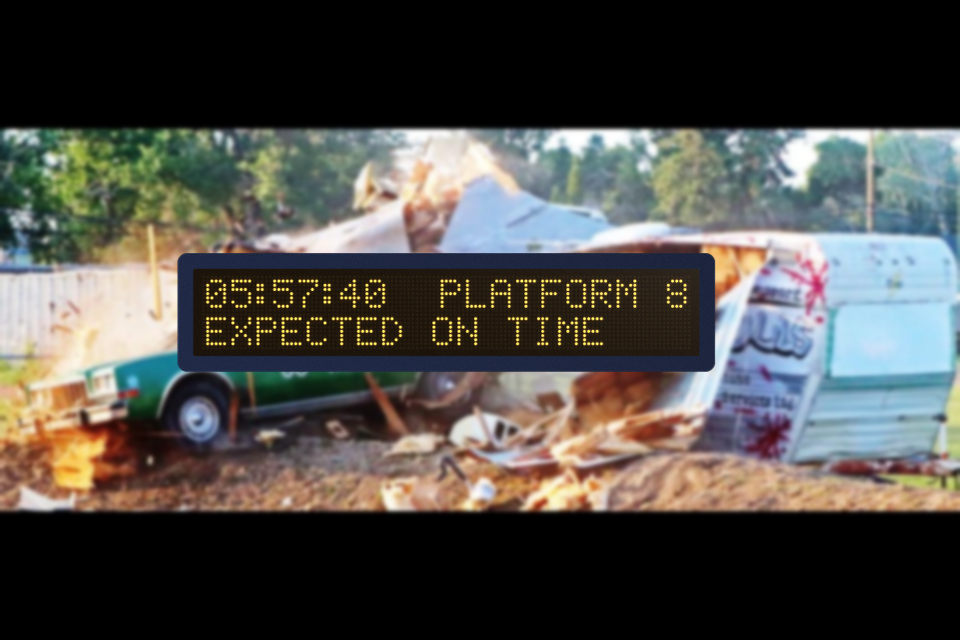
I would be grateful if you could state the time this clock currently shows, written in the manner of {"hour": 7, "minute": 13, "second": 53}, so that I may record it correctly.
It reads {"hour": 5, "minute": 57, "second": 40}
